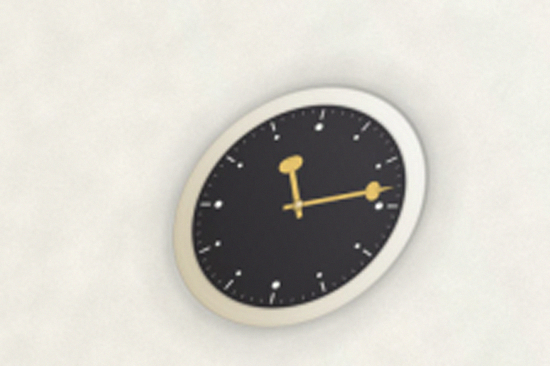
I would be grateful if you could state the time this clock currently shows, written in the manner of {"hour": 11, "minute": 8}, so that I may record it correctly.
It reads {"hour": 11, "minute": 13}
